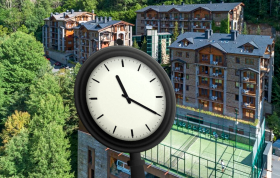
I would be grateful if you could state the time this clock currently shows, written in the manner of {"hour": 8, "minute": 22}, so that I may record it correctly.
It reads {"hour": 11, "minute": 20}
